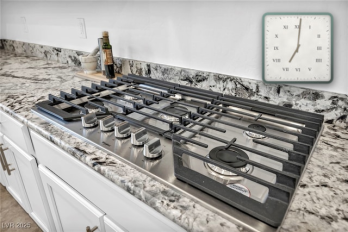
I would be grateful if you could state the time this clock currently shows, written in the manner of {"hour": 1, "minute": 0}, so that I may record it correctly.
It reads {"hour": 7, "minute": 1}
